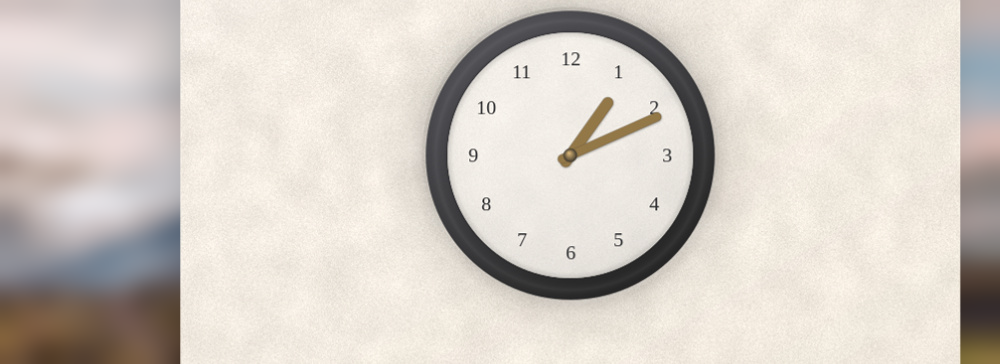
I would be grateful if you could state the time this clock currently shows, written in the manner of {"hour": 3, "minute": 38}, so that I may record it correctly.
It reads {"hour": 1, "minute": 11}
